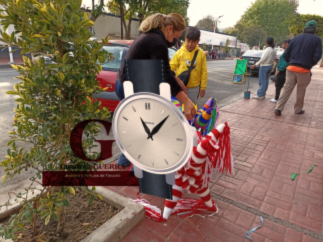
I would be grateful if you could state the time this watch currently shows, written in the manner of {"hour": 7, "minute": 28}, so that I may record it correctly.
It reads {"hour": 11, "minute": 7}
